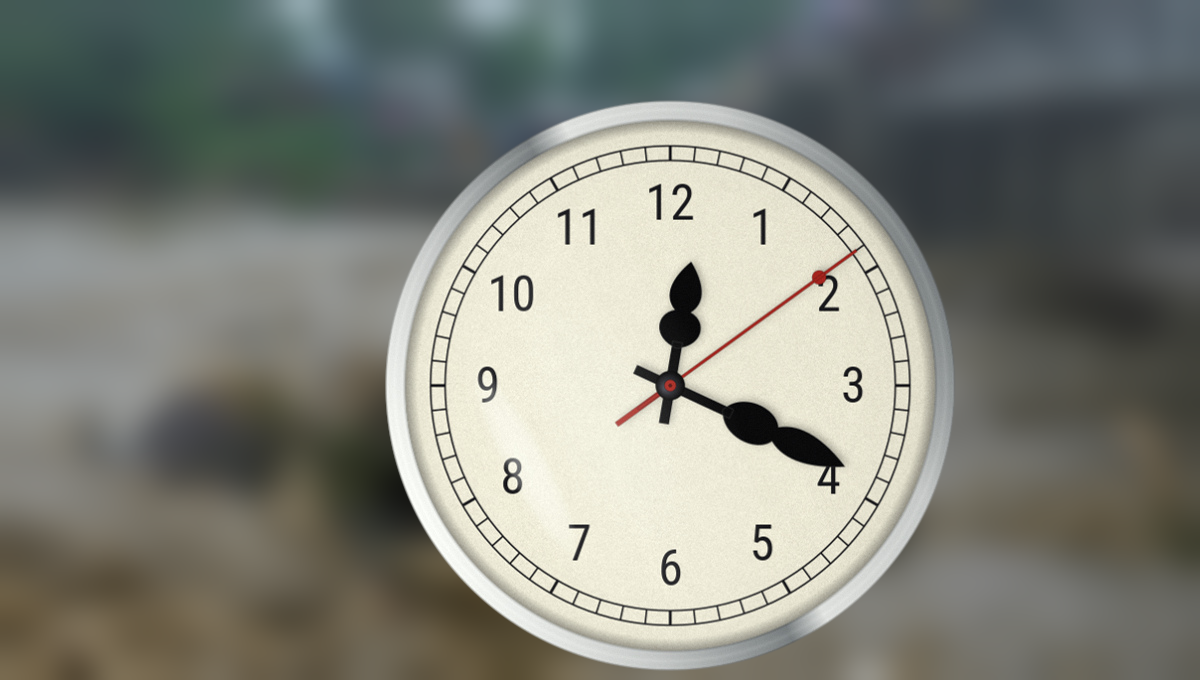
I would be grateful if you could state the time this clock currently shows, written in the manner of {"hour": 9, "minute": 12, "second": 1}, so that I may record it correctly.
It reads {"hour": 12, "minute": 19, "second": 9}
